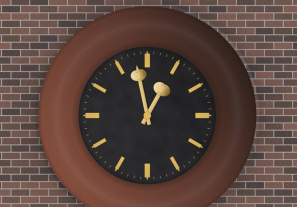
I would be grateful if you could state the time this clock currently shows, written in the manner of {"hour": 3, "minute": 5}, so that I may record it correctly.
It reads {"hour": 12, "minute": 58}
